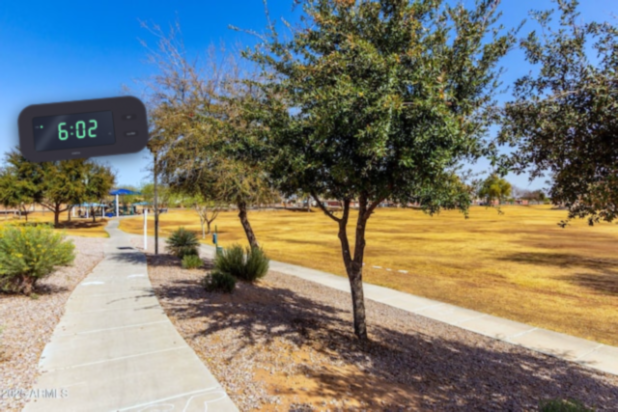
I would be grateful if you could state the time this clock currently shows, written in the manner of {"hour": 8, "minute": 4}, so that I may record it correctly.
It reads {"hour": 6, "minute": 2}
